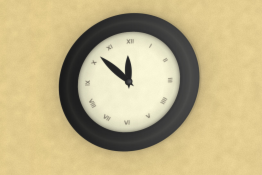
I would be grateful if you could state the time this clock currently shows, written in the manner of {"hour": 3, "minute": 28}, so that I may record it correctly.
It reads {"hour": 11, "minute": 52}
